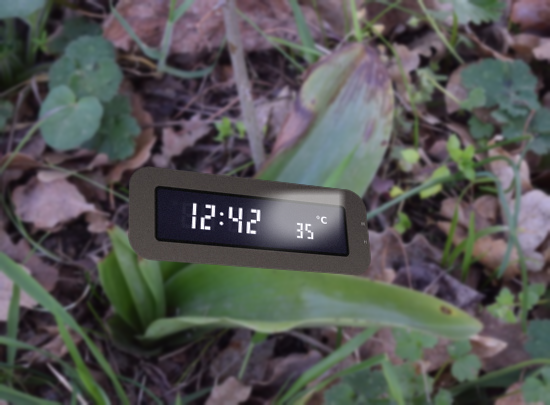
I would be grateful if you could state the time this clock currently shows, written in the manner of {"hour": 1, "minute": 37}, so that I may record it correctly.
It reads {"hour": 12, "minute": 42}
